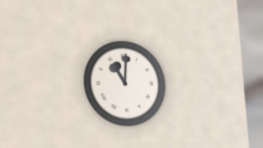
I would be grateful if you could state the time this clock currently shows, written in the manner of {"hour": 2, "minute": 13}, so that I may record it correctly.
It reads {"hour": 11, "minute": 1}
